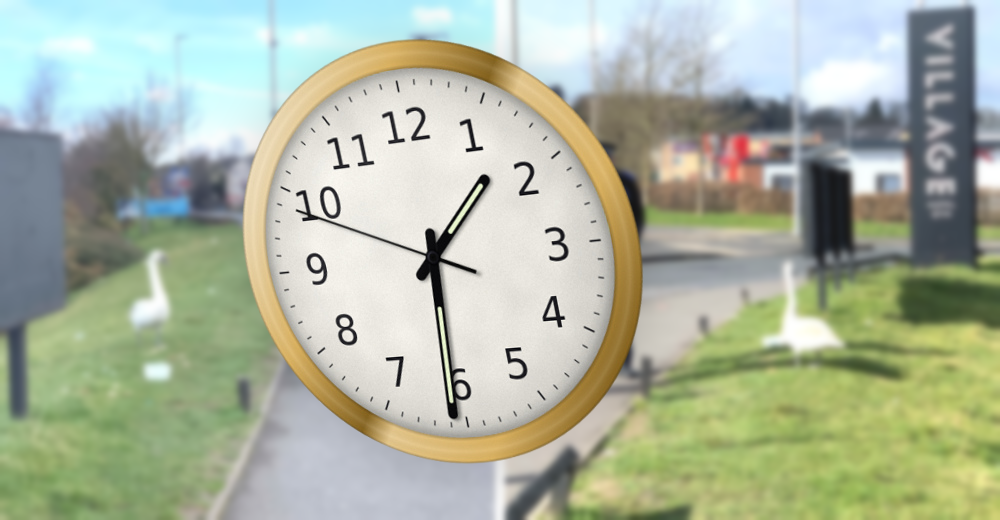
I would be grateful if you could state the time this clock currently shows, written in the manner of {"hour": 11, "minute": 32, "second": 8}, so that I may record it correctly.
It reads {"hour": 1, "minute": 30, "second": 49}
